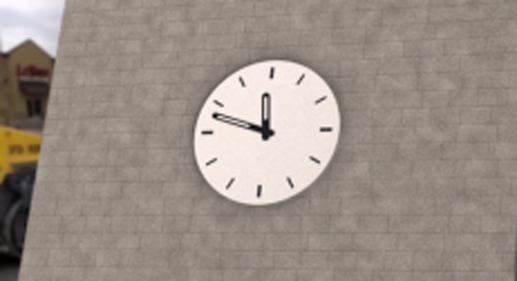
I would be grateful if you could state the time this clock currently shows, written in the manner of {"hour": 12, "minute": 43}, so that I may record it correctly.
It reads {"hour": 11, "minute": 48}
